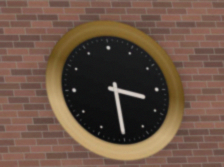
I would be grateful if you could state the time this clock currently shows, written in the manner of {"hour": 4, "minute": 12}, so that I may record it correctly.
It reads {"hour": 3, "minute": 30}
